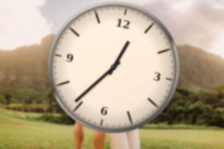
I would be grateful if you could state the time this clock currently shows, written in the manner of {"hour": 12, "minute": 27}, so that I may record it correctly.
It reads {"hour": 12, "minute": 36}
